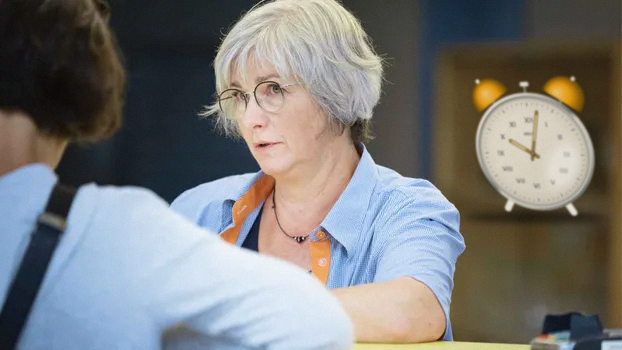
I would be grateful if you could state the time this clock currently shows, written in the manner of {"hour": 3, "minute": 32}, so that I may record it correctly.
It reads {"hour": 10, "minute": 2}
